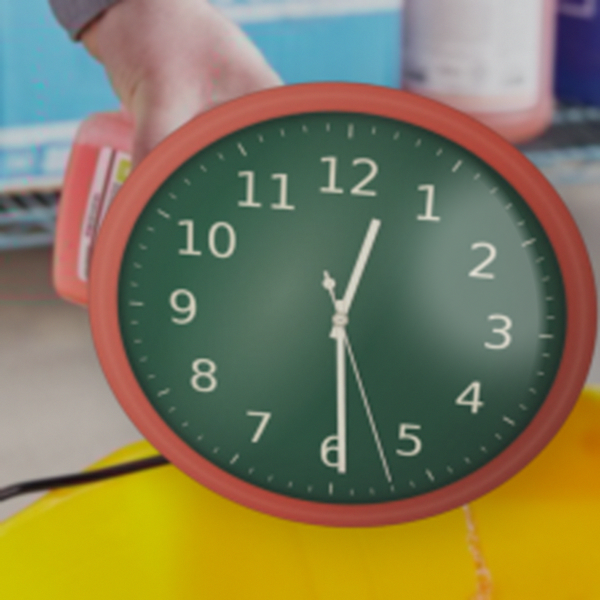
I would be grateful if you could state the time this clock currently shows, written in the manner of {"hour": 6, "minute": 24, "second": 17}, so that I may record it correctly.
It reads {"hour": 12, "minute": 29, "second": 27}
